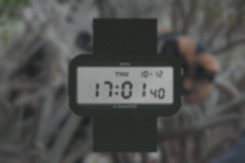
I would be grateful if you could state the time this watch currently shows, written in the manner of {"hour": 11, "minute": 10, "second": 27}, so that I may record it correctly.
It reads {"hour": 17, "minute": 1, "second": 40}
